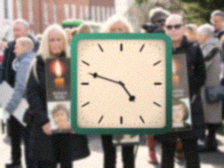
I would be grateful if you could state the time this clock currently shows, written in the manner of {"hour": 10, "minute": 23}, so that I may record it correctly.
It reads {"hour": 4, "minute": 48}
